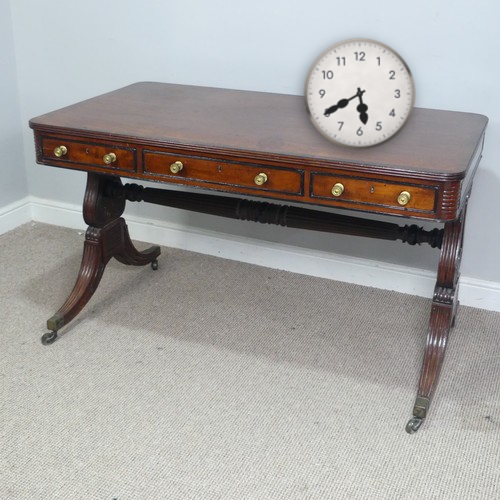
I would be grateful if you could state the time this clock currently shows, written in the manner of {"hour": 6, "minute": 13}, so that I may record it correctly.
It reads {"hour": 5, "minute": 40}
